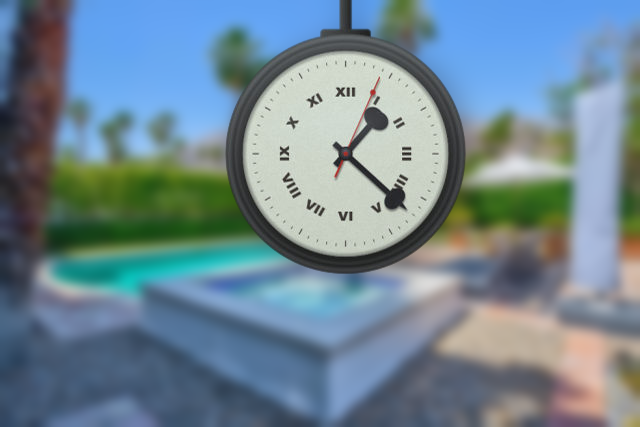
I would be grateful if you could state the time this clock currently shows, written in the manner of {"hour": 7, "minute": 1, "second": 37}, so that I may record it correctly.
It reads {"hour": 1, "minute": 22, "second": 4}
